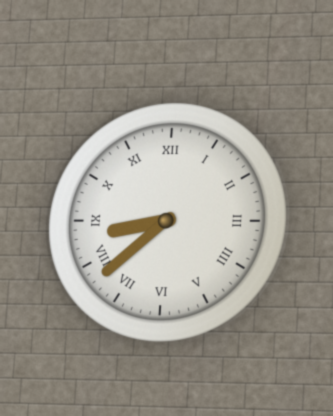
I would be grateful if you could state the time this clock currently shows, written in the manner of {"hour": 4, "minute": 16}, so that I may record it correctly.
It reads {"hour": 8, "minute": 38}
